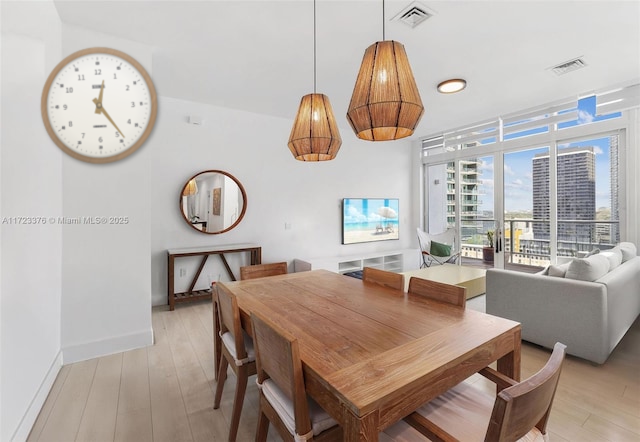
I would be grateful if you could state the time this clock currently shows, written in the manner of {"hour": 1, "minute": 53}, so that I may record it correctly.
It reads {"hour": 12, "minute": 24}
